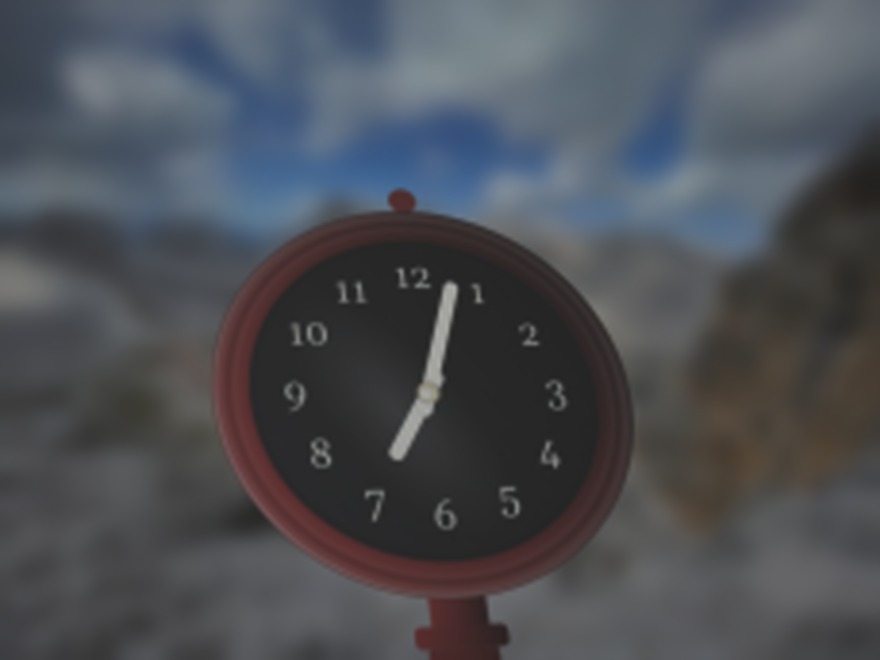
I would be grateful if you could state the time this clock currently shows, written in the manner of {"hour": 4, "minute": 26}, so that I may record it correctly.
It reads {"hour": 7, "minute": 3}
